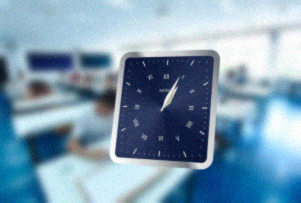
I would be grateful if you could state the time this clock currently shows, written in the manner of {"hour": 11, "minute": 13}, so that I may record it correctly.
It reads {"hour": 1, "minute": 4}
